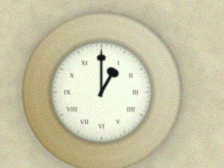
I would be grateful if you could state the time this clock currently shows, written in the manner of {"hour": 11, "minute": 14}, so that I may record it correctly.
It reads {"hour": 1, "minute": 0}
